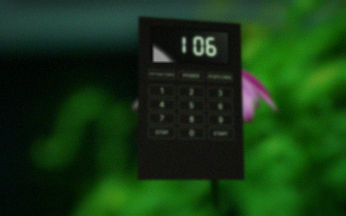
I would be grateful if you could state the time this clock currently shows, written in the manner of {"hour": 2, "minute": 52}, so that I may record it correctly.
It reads {"hour": 1, "minute": 6}
